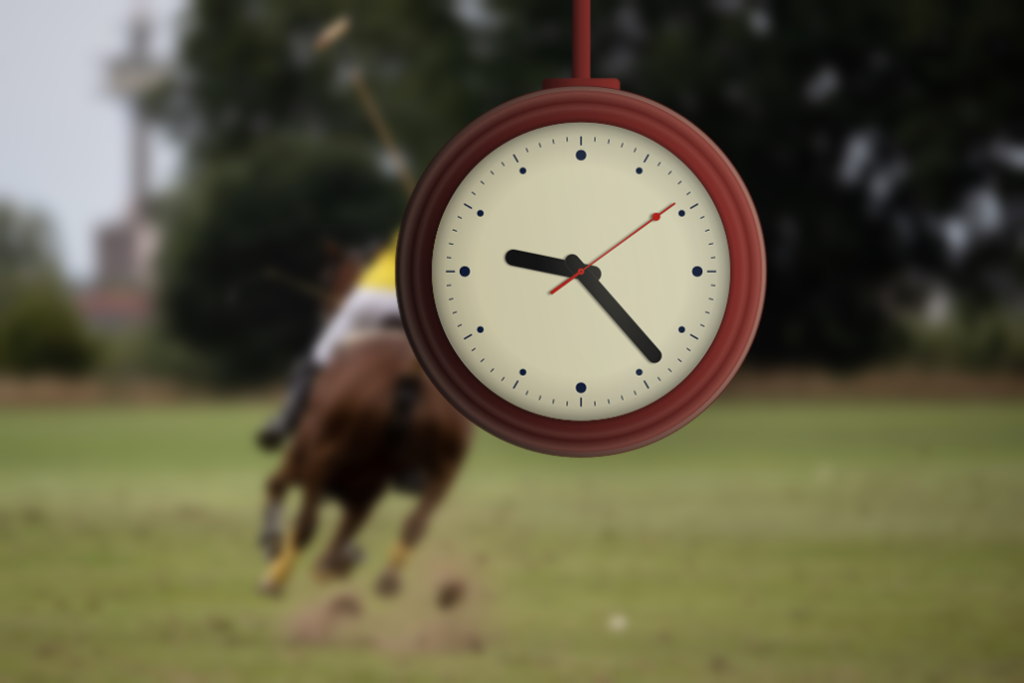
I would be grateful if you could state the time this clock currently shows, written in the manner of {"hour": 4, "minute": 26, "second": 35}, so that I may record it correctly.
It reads {"hour": 9, "minute": 23, "second": 9}
